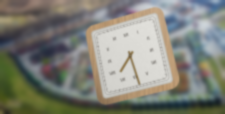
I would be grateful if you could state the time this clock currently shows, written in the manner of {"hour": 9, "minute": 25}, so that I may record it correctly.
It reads {"hour": 7, "minute": 29}
